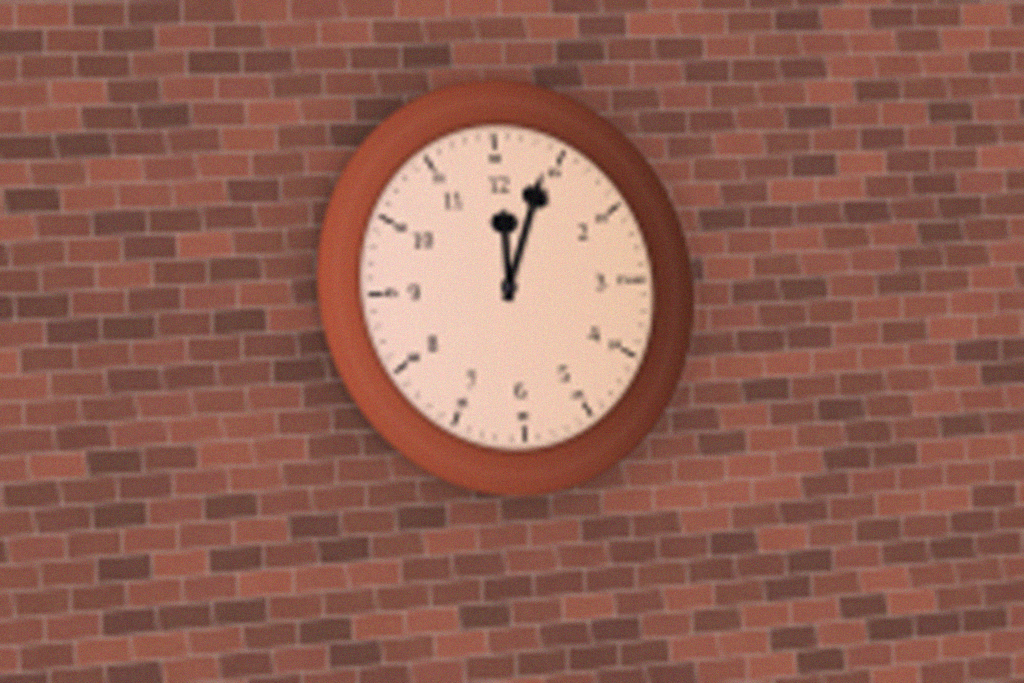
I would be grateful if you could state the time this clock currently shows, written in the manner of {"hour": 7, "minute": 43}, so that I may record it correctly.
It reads {"hour": 12, "minute": 4}
